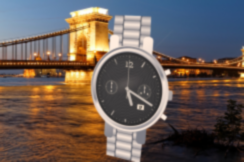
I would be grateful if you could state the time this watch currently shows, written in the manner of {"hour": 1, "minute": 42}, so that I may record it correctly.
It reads {"hour": 5, "minute": 19}
